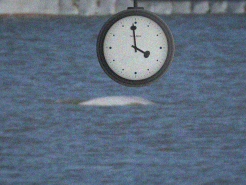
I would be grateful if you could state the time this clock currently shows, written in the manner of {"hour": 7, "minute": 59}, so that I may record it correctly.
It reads {"hour": 3, "minute": 59}
